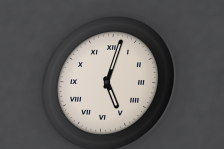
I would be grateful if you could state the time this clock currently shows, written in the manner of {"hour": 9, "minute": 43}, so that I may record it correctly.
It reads {"hour": 5, "minute": 2}
